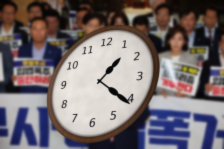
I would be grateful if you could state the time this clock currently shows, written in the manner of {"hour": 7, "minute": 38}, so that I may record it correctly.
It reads {"hour": 1, "minute": 21}
